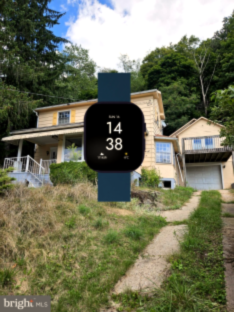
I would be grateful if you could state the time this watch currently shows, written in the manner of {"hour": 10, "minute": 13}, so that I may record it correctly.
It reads {"hour": 14, "minute": 38}
